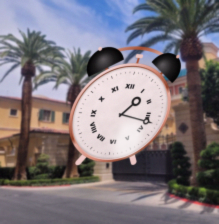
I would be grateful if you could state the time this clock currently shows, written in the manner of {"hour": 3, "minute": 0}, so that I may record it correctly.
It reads {"hour": 1, "minute": 17}
